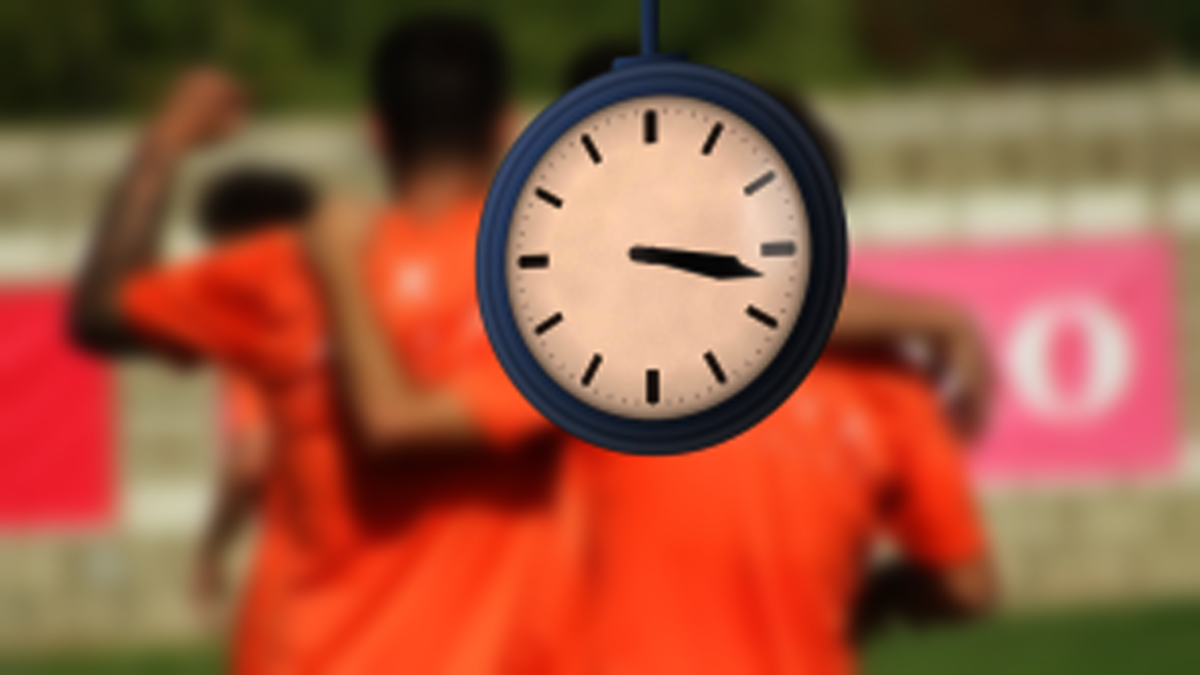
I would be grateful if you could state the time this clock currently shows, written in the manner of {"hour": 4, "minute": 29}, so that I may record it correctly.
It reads {"hour": 3, "minute": 17}
